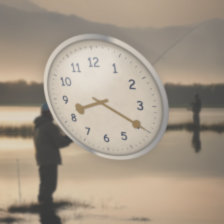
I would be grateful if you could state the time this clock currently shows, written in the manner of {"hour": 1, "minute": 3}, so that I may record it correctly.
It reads {"hour": 8, "minute": 20}
